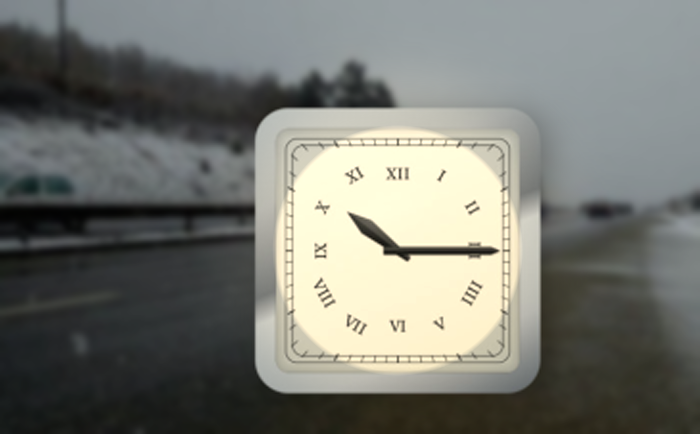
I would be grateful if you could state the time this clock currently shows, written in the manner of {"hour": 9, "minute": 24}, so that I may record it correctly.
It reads {"hour": 10, "minute": 15}
